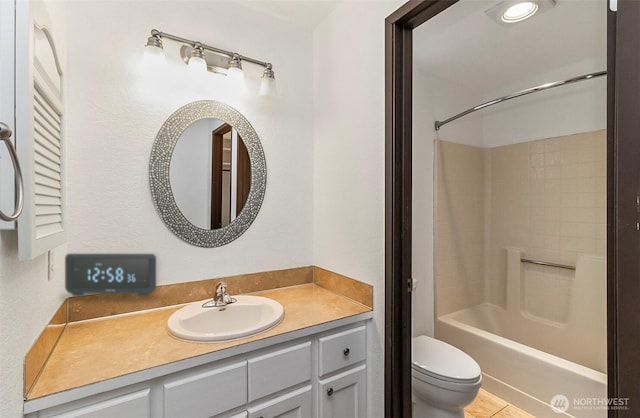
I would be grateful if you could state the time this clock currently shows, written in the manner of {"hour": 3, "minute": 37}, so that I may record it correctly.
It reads {"hour": 12, "minute": 58}
